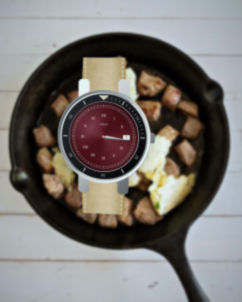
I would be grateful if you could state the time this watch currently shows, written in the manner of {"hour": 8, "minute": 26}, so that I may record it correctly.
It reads {"hour": 3, "minute": 16}
